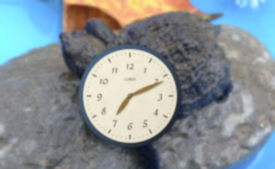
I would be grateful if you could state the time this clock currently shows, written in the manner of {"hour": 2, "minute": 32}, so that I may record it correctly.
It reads {"hour": 7, "minute": 11}
